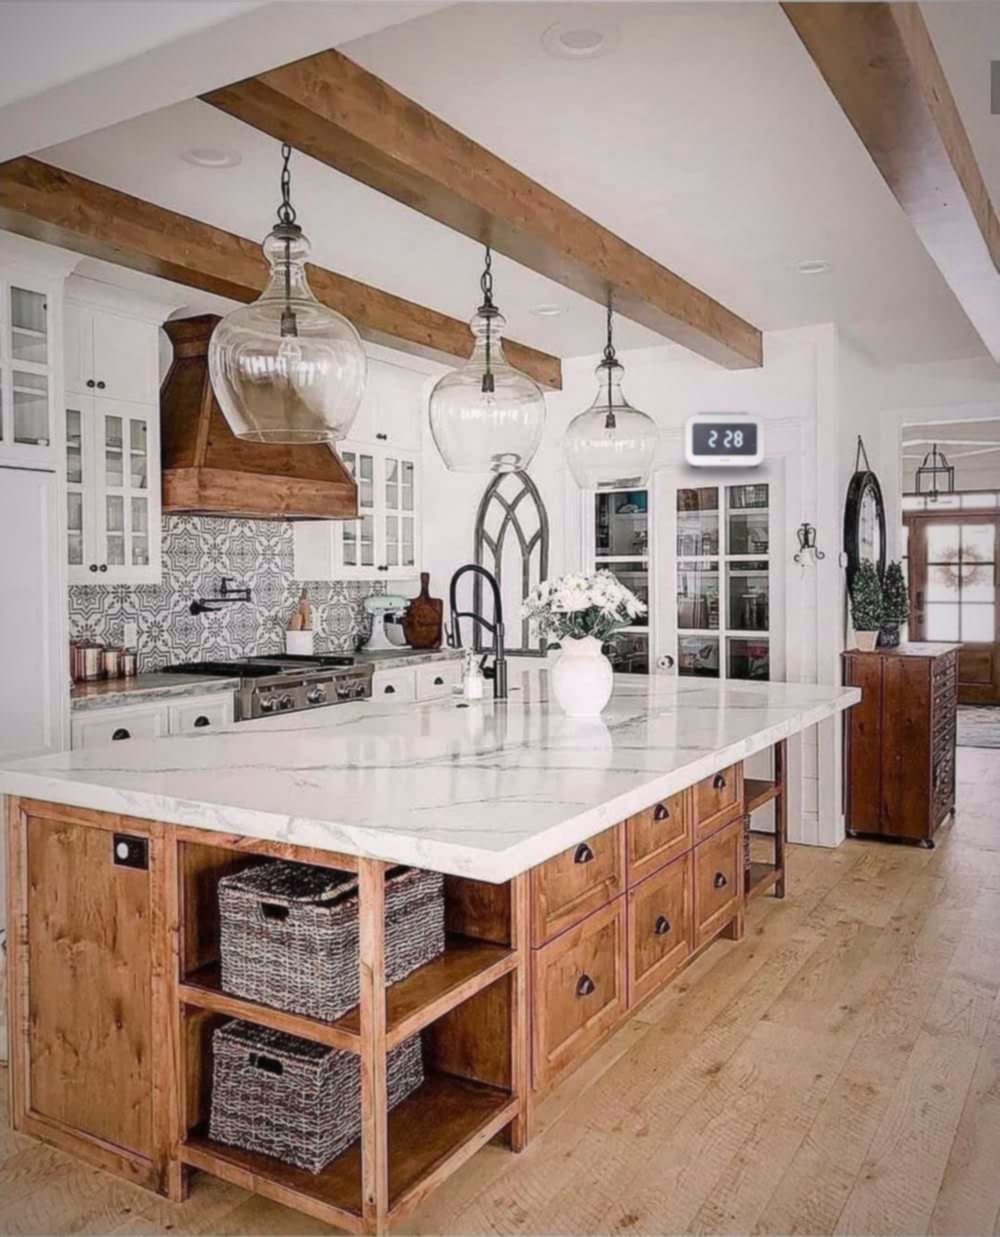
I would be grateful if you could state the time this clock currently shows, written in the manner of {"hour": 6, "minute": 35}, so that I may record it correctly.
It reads {"hour": 2, "minute": 28}
